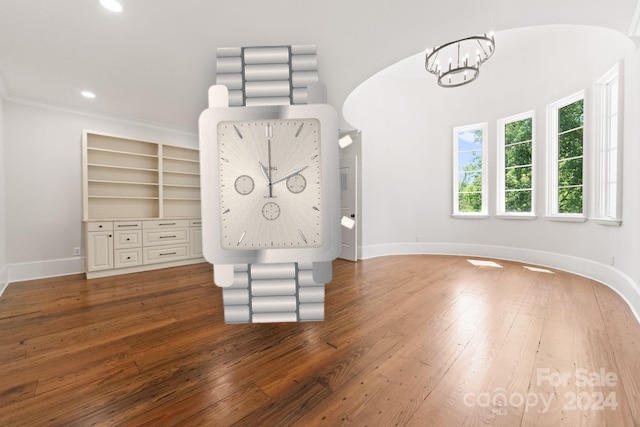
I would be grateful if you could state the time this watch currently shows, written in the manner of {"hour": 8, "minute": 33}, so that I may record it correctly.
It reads {"hour": 11, "minute": 11}
